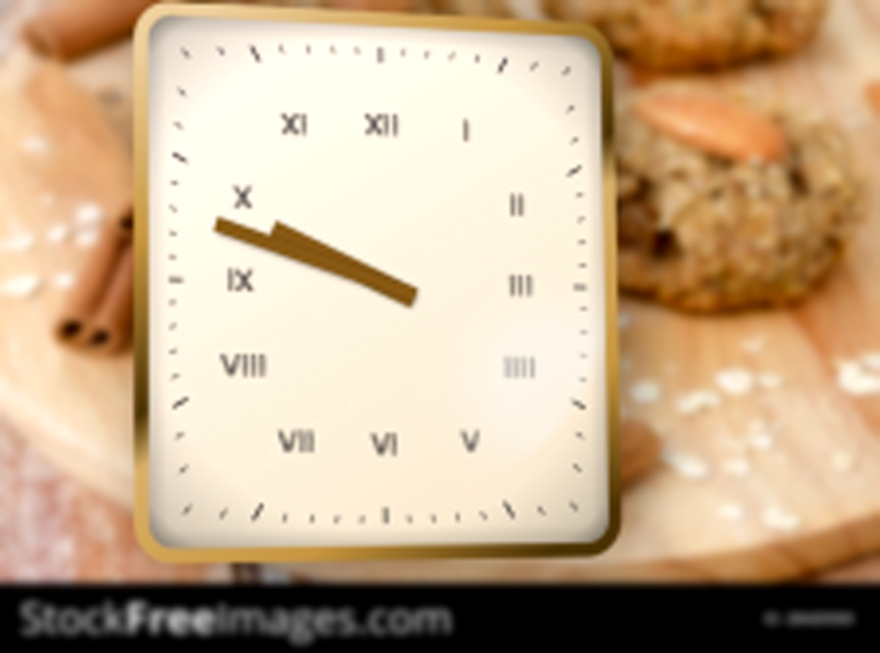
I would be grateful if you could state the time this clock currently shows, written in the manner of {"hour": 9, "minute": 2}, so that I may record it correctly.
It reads {"hour": 9, "minute": 48}
